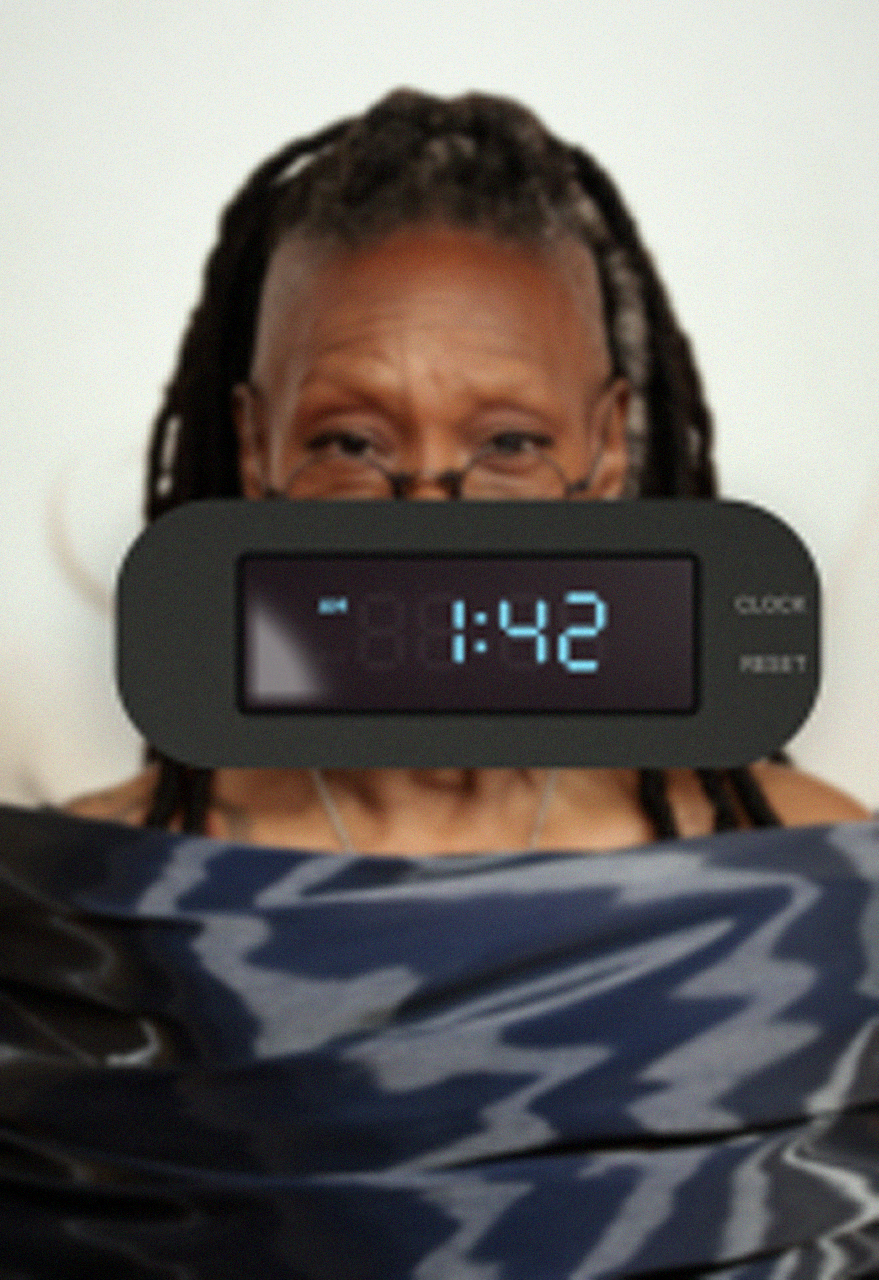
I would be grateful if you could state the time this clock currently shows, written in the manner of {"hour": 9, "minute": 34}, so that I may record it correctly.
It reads {"hour": 1, "minute": 42}
